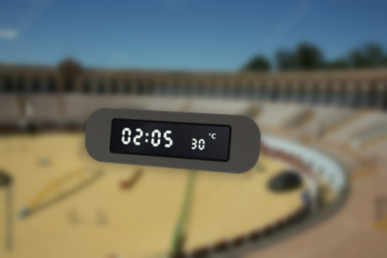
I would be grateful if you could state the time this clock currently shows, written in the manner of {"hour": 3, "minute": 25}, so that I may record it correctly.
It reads {"hour": 2, "minute": 5}
